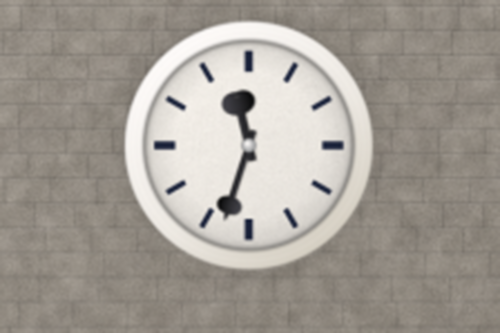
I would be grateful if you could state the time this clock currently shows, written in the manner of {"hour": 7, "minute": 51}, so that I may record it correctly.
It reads {"hour": 11, "minute": 33}
